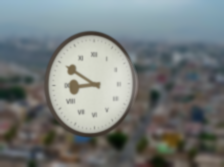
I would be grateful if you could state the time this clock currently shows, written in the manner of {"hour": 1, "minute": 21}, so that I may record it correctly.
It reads {"hour": 8, "minute": 50}
